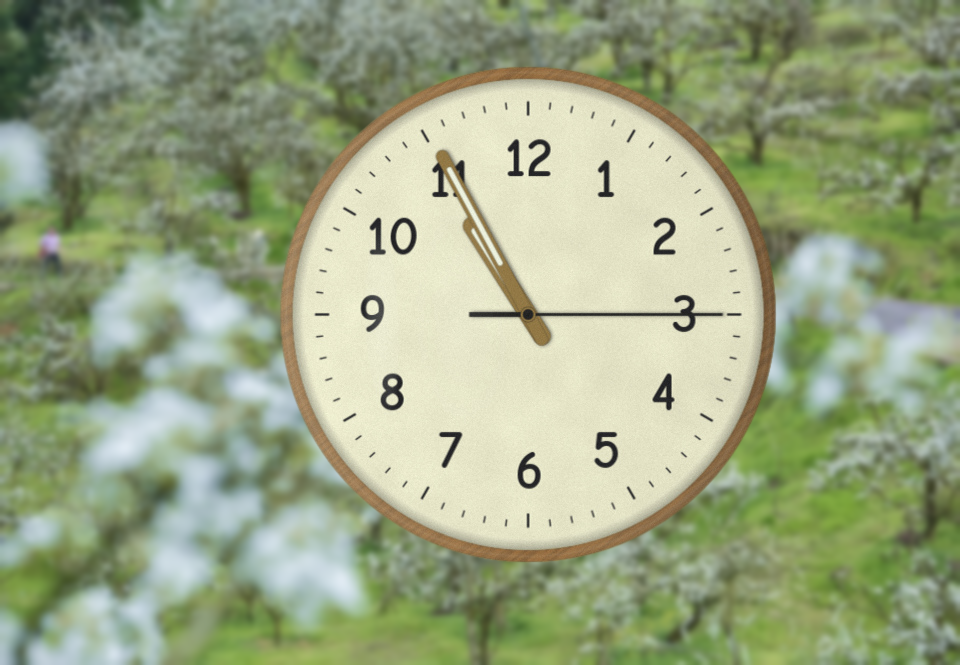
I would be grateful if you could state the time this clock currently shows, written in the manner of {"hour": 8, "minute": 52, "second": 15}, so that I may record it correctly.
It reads {"hour": 10, "minute": 55, "second": 15}
